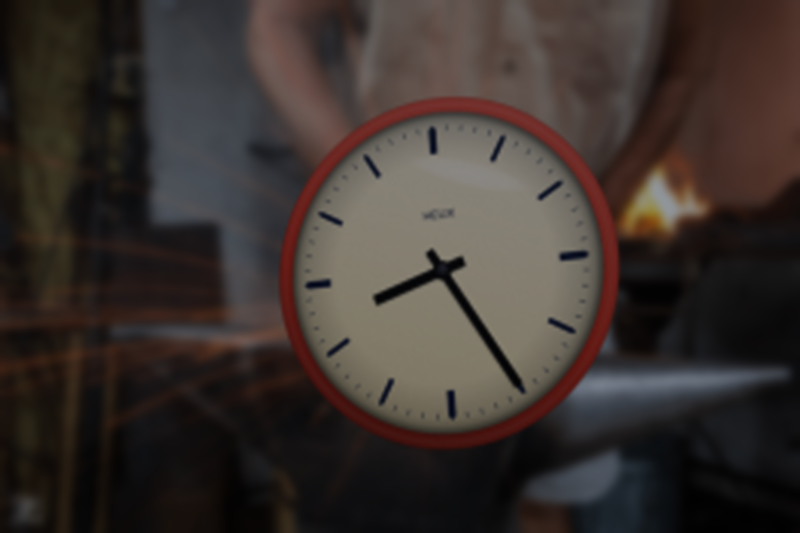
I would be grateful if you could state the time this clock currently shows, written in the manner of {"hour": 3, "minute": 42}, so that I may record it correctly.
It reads {"hour": 8, "minute": 25}
